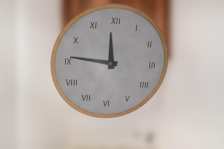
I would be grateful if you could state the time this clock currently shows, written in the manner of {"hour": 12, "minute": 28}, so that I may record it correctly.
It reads {"hour": 11, "minute": 46}
